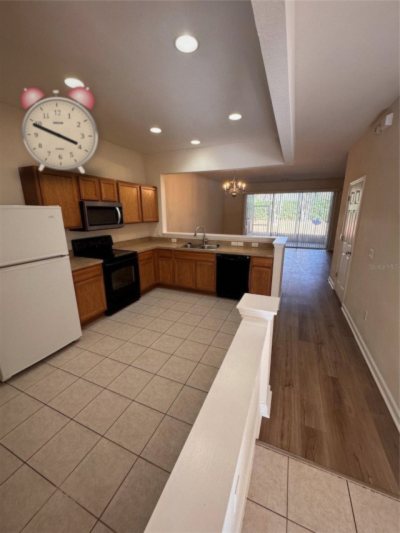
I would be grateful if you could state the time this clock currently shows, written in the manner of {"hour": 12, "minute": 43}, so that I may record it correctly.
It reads {"hour": 3, "minute": 49}
